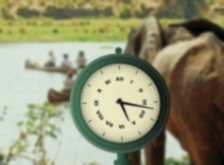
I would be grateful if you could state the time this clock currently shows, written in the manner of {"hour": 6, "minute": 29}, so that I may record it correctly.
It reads {"hour": 5, "minute": 17}
